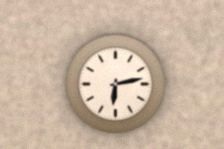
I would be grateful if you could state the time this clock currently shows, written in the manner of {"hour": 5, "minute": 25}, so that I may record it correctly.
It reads {"hour": 6, "minute": 13}
